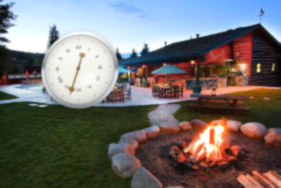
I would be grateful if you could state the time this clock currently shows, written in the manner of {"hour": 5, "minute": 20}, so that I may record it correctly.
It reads {"hour": 12, "minute": 33}
